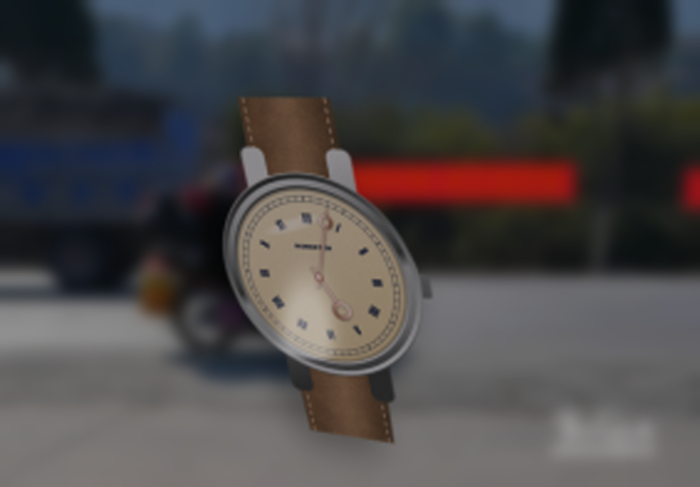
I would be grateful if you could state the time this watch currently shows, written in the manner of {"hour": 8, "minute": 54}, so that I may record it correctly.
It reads {"hour": 5, "minute": 3}
